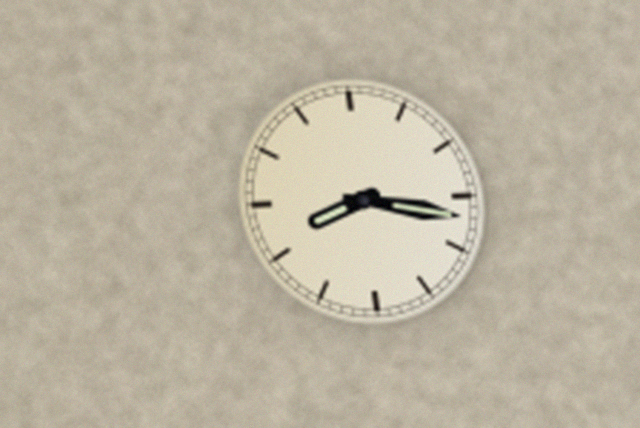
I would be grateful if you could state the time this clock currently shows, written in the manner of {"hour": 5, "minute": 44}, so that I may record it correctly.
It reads {"hour": 8, "minute": 17}
